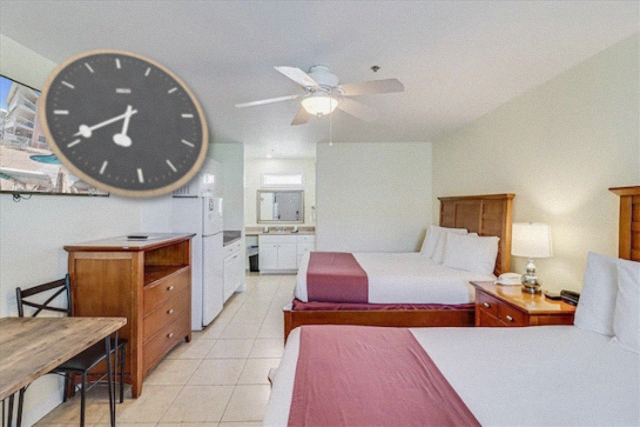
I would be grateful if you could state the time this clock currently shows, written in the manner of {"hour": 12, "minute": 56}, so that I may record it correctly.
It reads {"hour": 6, "minute": 41}
